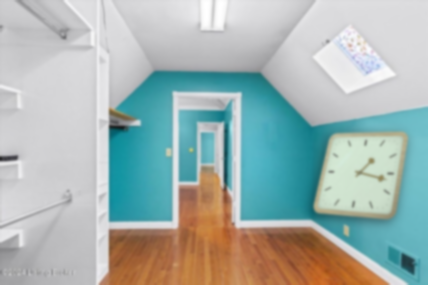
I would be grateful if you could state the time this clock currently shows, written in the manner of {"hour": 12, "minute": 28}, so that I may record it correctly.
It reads {"hour": 1, "minute": 17}
